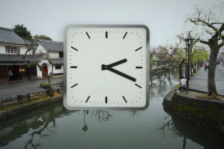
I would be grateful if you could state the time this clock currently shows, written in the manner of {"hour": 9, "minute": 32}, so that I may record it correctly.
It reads {"hour": 2, "minute": 19}
